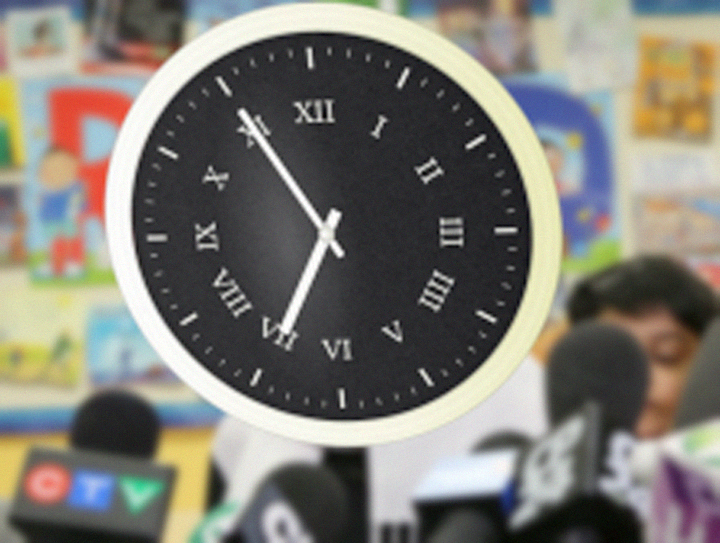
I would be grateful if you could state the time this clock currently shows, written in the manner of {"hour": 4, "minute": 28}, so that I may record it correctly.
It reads {"hour": 6, "minute": 55}
